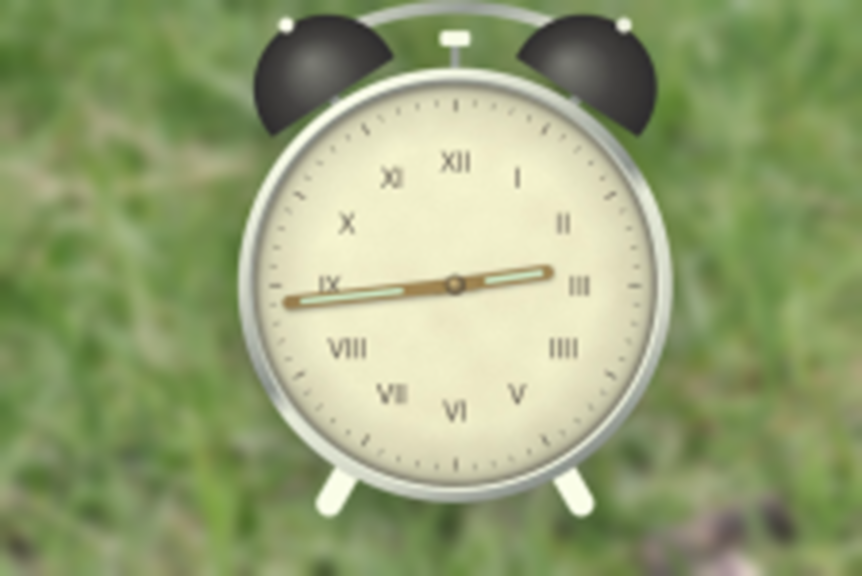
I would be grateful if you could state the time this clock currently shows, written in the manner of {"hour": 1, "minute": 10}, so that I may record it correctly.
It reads {"hour": 2, "minute": 44}
